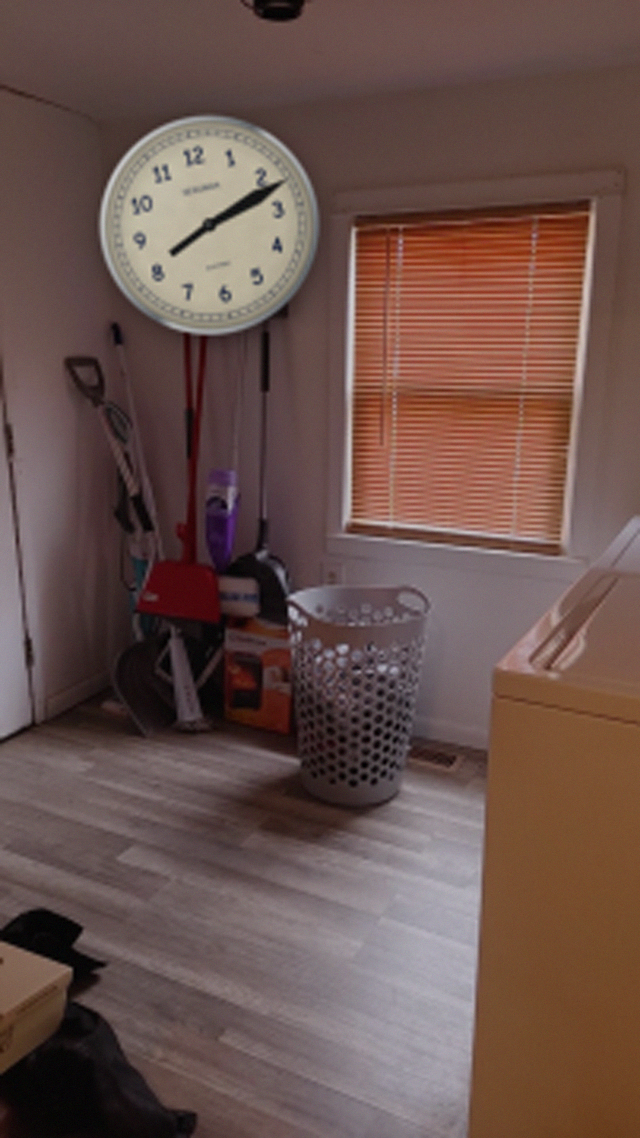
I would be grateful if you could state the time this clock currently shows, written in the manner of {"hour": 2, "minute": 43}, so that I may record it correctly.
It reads {"hour": 8, "minute": 12}
